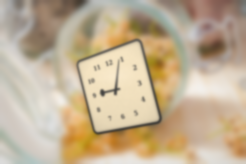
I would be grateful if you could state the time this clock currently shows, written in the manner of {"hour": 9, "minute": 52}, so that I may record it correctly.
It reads {"hour": 9, "minute": 4}
